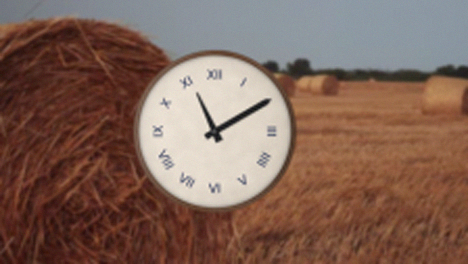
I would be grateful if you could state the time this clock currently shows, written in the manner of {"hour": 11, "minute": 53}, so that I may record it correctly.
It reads {"hour": 11, "minute": 10}
